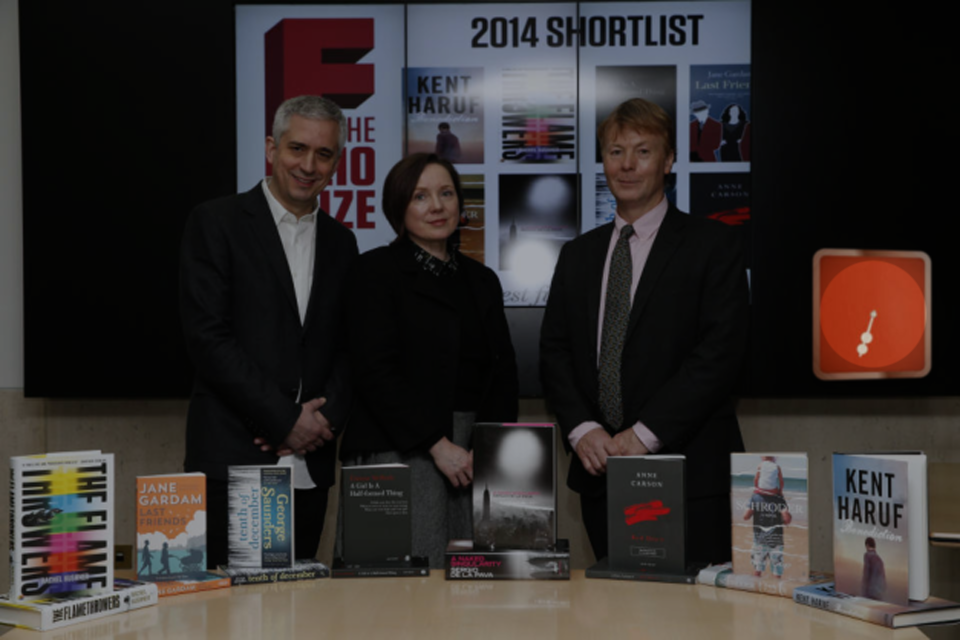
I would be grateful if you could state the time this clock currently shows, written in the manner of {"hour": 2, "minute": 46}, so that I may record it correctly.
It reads {"hour": 6, "minute": 33}
